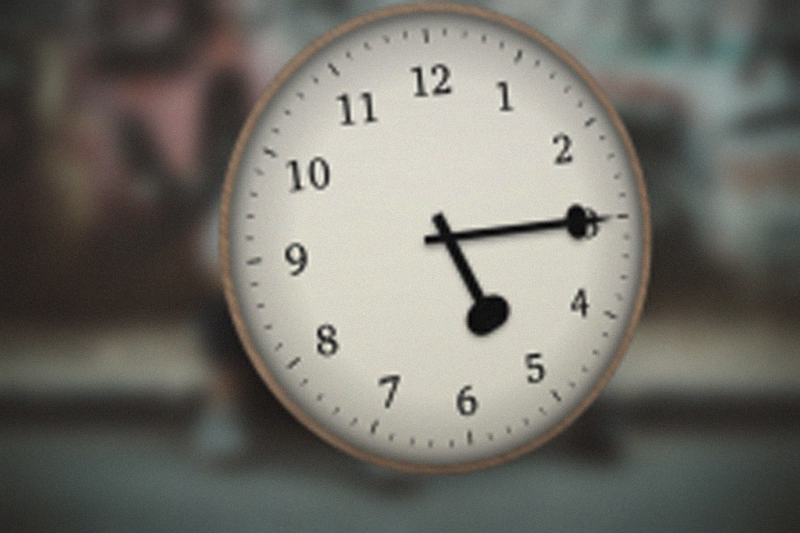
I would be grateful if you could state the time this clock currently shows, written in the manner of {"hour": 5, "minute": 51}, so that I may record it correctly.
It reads {"hour": 5, "minute": 15}
